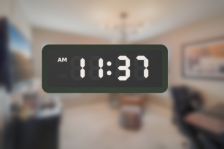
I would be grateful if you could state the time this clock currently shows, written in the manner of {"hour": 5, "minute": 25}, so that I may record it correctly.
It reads {"hour": 11, "minute": 37}
